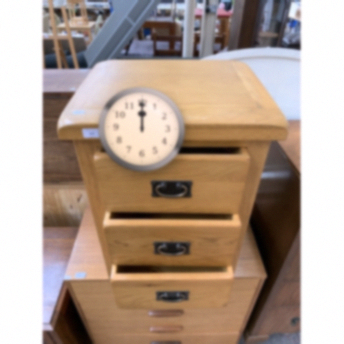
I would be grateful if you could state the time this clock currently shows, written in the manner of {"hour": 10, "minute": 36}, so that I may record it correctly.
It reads {"hour": 12, "minute": 0}
